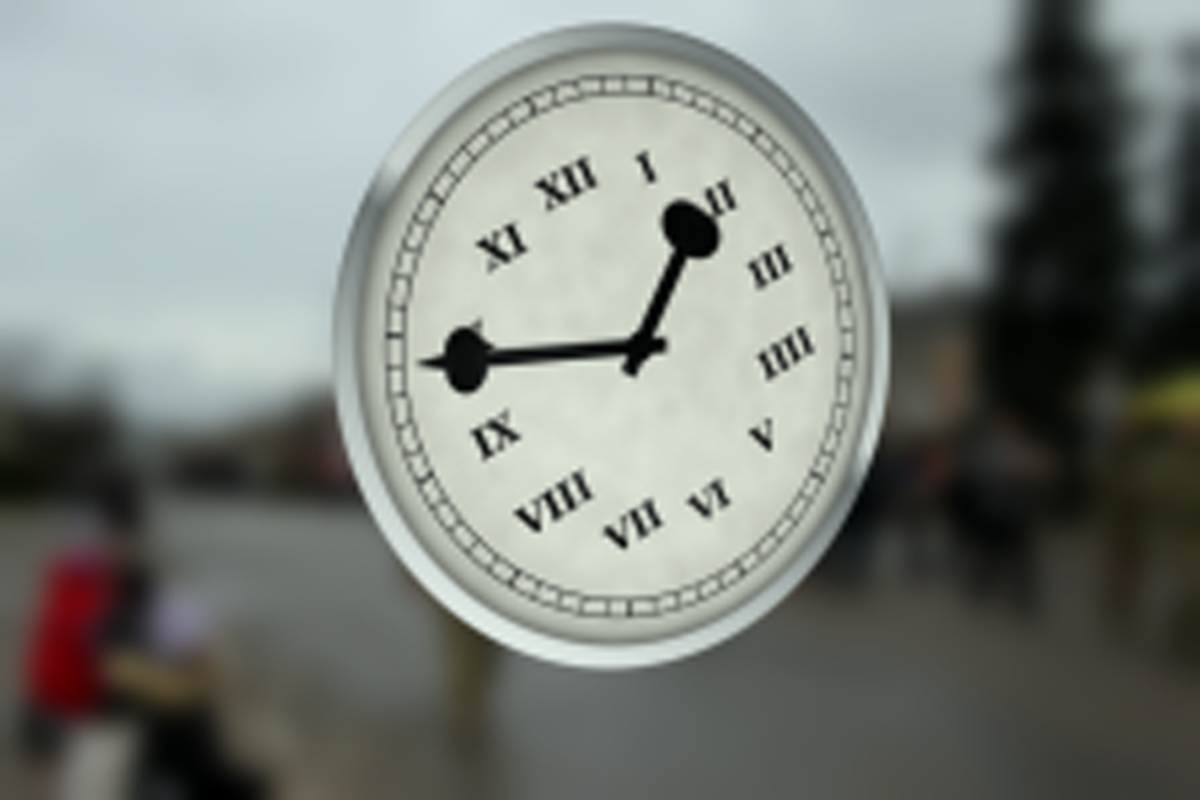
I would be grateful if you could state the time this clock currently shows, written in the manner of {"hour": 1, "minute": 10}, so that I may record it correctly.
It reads {"hour": 1, "minute": 49}
